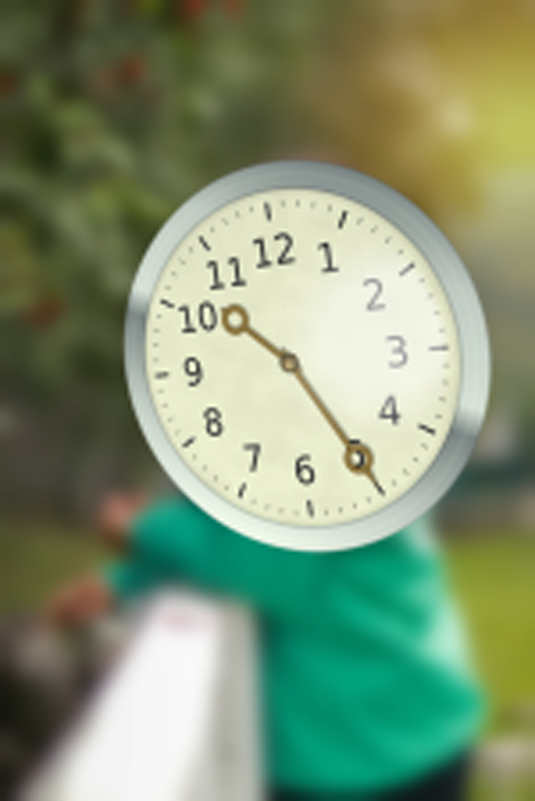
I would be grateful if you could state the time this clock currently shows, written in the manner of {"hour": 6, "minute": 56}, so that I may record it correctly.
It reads {"hour": 10, "minute": 25}
